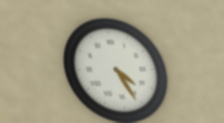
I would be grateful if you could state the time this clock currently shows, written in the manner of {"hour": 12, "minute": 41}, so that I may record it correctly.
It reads {"hour": 4, "minute": 26}
